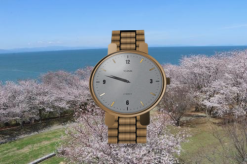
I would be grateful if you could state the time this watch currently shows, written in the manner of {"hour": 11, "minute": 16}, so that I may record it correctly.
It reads {"hour": 9, "minute": 48}
